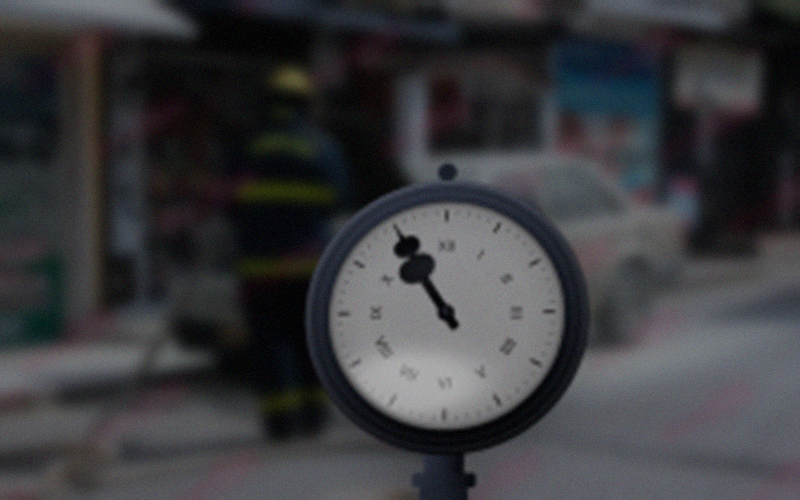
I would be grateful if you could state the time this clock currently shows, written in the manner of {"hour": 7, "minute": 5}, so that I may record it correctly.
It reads {"hour": 10, "minute": 55}
